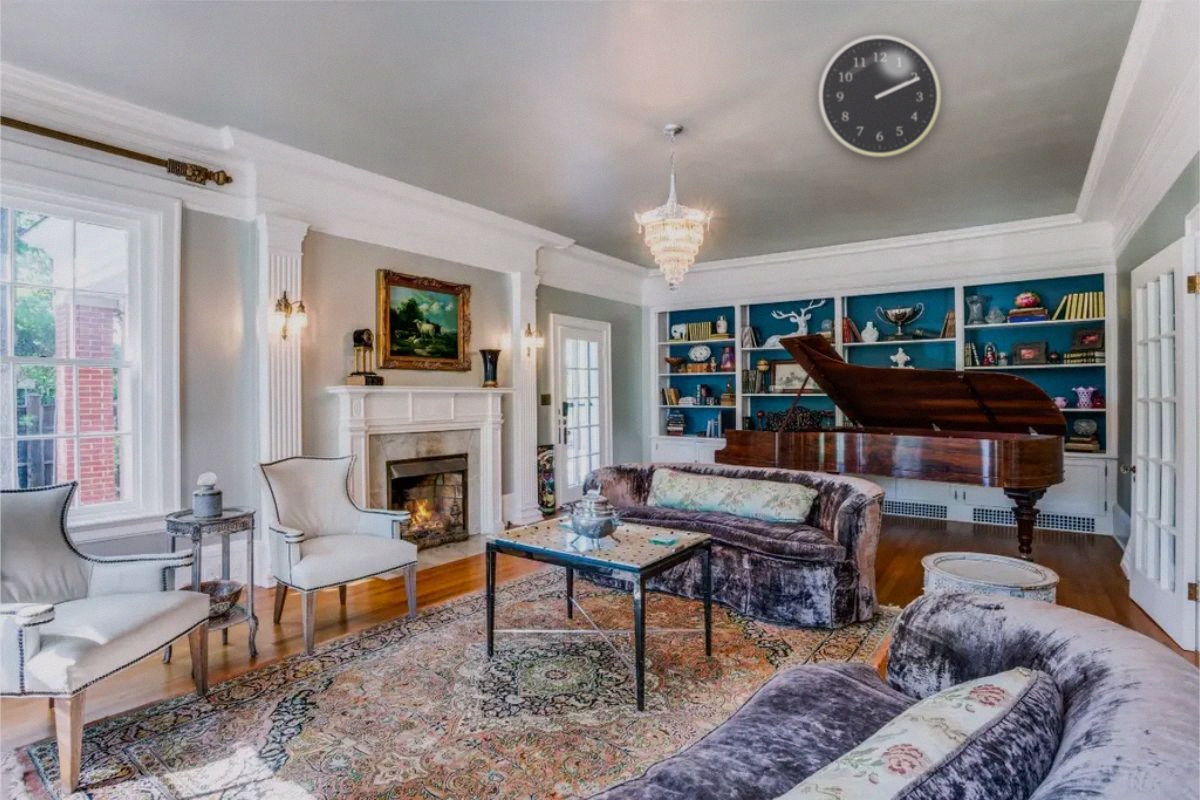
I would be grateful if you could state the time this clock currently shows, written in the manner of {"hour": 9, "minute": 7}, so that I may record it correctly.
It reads {"hour": 2, "minute": 11}
